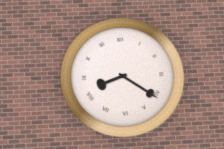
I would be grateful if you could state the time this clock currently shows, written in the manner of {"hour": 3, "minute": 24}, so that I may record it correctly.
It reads {"hour": 8, "minute": 21}
